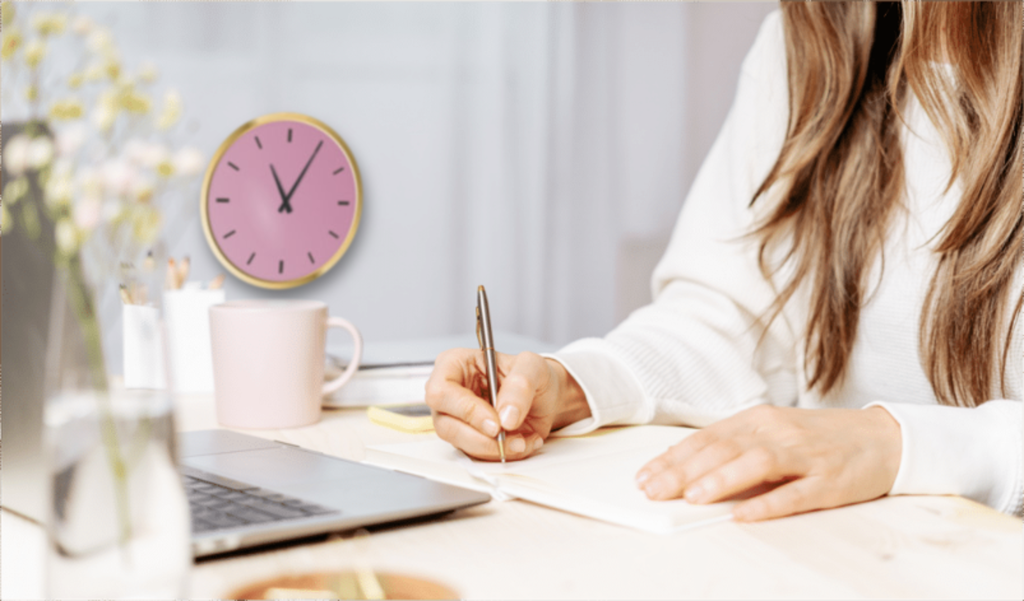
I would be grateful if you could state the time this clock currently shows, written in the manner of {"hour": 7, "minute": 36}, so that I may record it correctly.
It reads {"hour": 11, "minute": 5}
